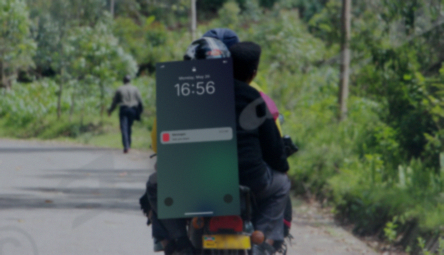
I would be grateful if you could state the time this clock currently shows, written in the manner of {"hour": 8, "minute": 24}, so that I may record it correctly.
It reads {"hour": 16, "minute": 56}
